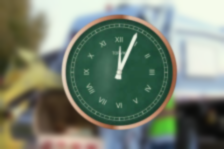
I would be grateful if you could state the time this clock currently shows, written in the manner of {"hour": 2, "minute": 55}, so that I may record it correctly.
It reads {"hour": 12, "minute": 4}
